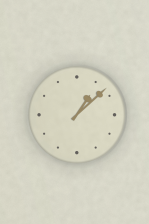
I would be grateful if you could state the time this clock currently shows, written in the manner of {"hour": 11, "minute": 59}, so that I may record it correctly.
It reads {"hour": 1, "minute": 8}
